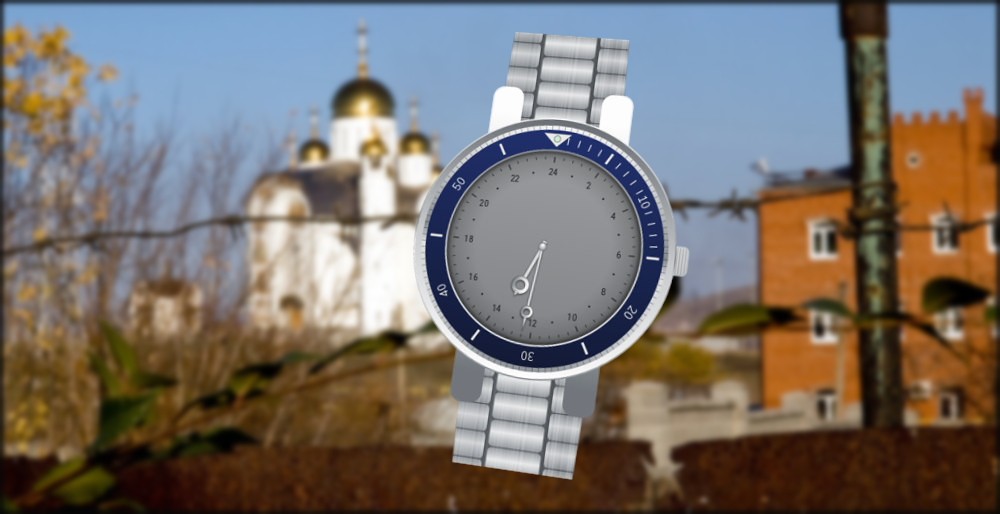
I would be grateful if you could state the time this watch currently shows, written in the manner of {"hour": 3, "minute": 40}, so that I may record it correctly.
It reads {"hour": 13, "minute": 31}
